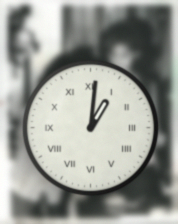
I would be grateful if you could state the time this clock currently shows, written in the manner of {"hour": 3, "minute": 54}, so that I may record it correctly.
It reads {"hour": 1, "minute": 1}
